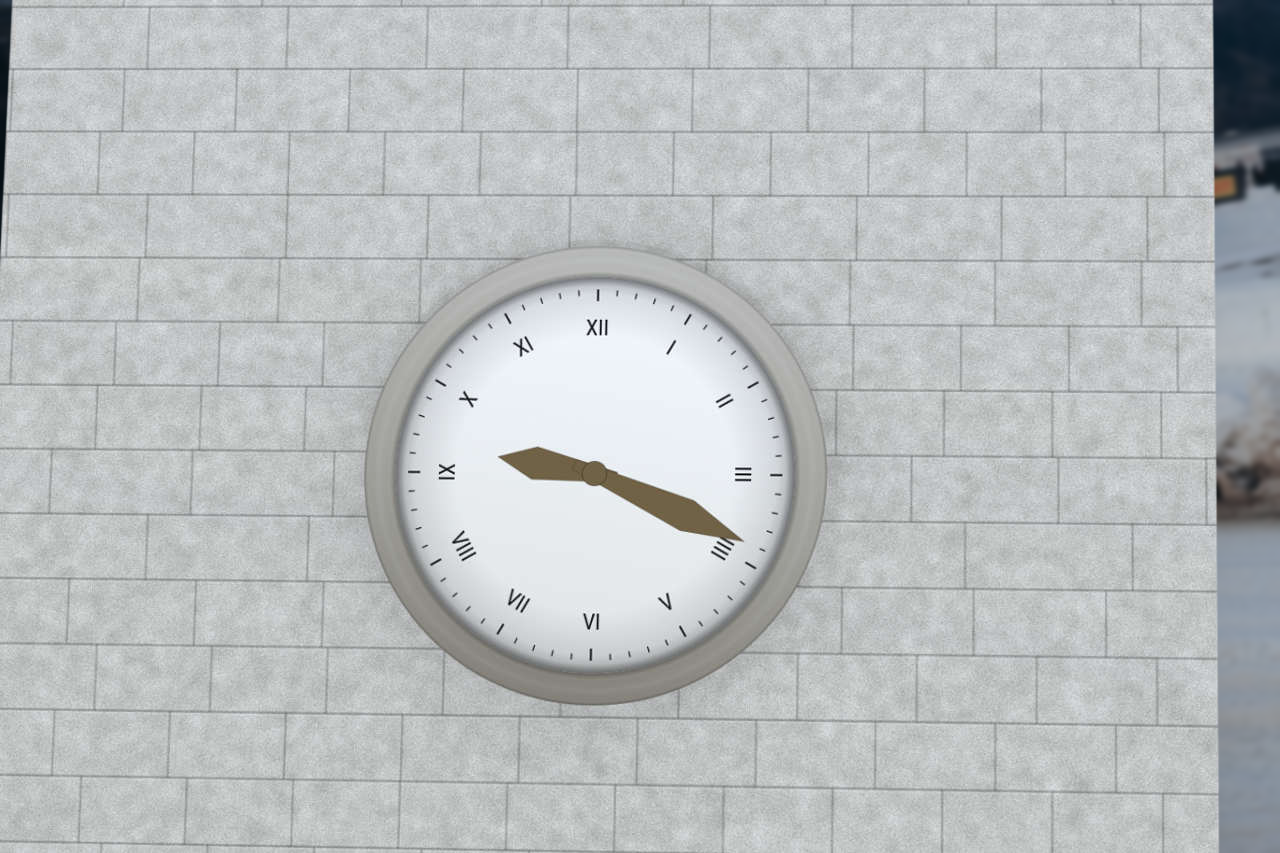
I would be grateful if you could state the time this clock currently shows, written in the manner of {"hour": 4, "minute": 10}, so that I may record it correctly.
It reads {"hour": 9, "minute": 19}
